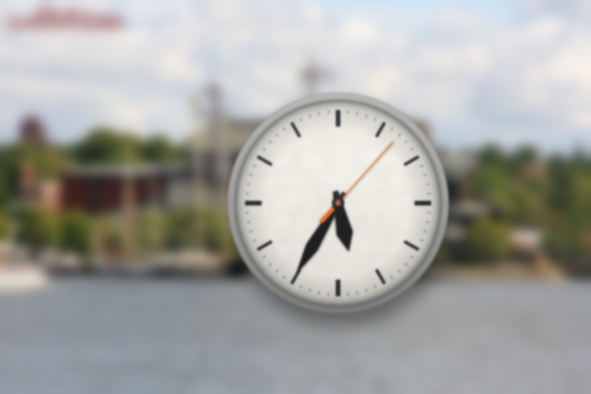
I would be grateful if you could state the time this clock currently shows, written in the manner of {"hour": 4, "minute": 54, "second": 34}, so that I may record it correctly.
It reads {"hour": 5, "minute": 35, "second": 7}
